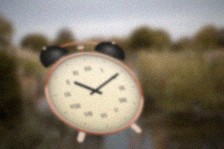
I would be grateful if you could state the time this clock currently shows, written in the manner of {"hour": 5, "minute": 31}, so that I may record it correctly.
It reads {"hour": 10, "minute": 10}
